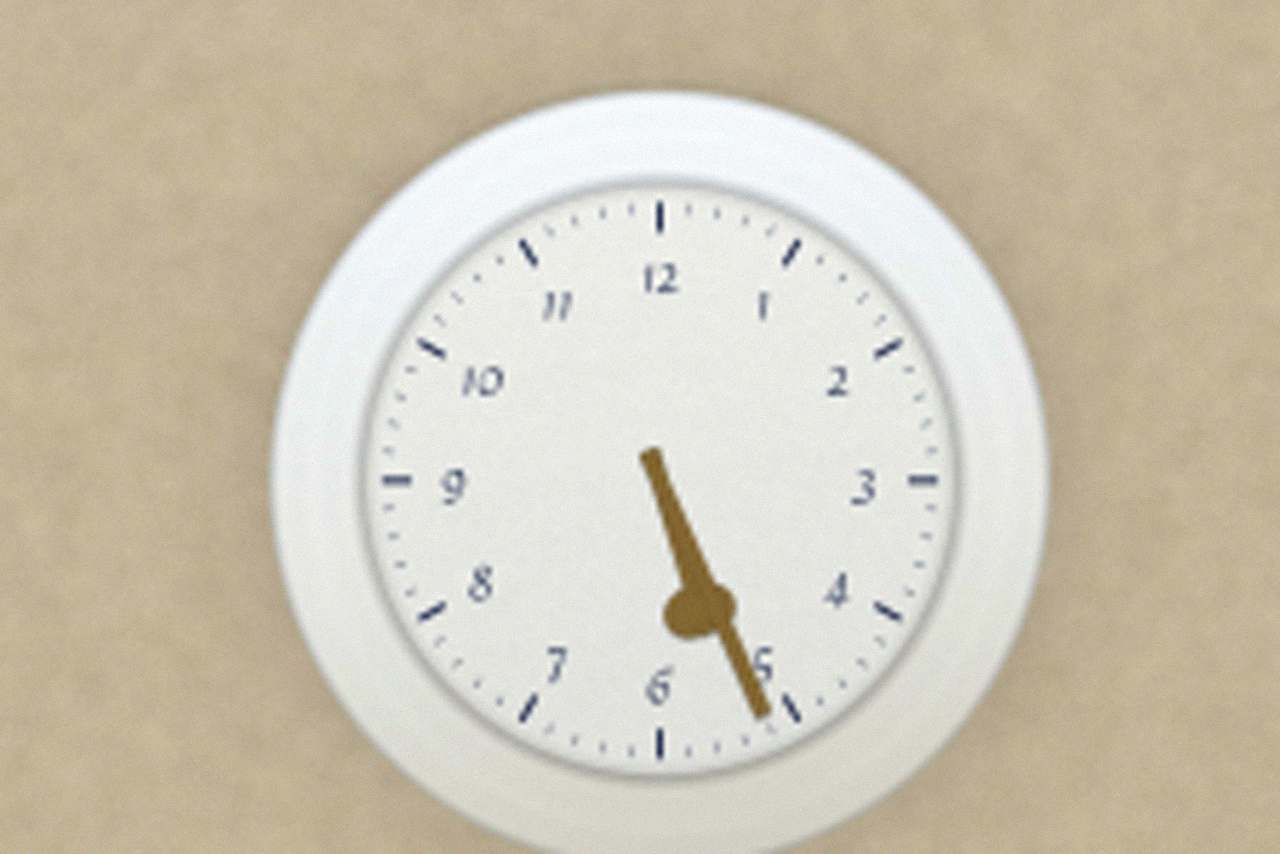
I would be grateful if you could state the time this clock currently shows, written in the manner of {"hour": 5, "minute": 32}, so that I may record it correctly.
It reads {"hour": 5, "minute": 26}
